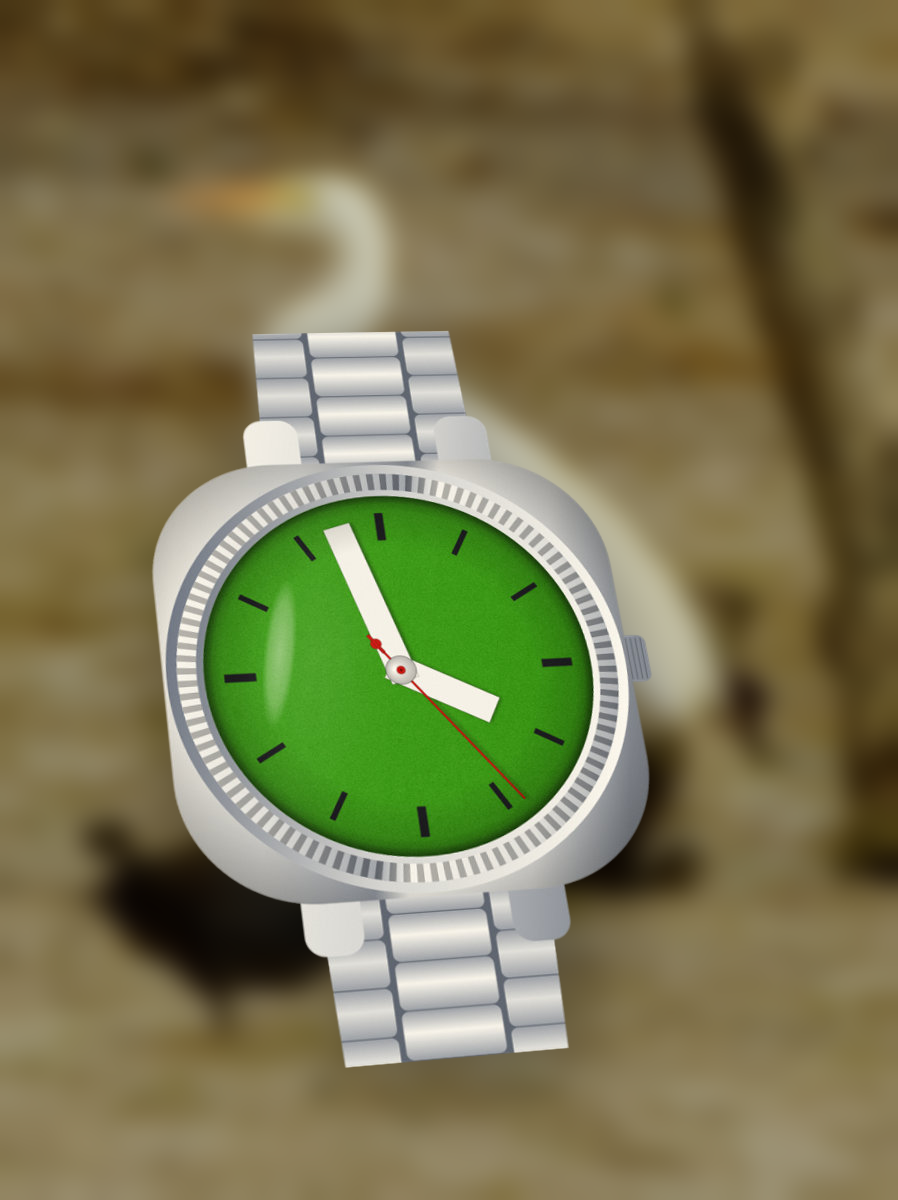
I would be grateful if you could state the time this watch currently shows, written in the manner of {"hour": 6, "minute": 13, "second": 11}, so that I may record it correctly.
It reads {"hour": 3, "minute": 57, "second": 24}
